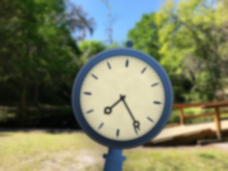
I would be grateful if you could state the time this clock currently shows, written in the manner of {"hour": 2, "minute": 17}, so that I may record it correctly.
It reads {"hour": 7, "minute": 24}
